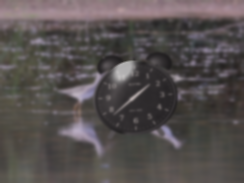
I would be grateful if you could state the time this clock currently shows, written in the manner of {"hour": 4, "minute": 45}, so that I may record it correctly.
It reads {"hour": 1, "minute": 38}
